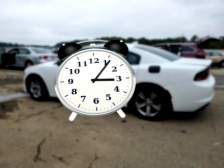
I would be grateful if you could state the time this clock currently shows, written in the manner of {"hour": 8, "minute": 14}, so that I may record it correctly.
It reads {"hour": 3, "minute": 6}
